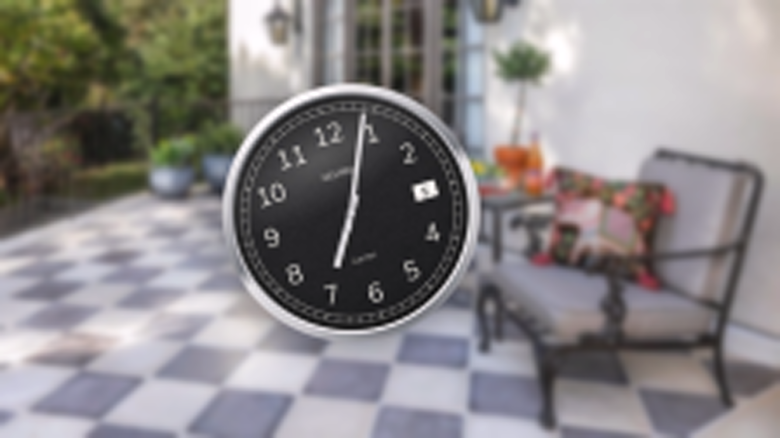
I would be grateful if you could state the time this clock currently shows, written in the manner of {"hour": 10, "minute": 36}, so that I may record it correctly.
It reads {"hour": 7, "minute": 4}
